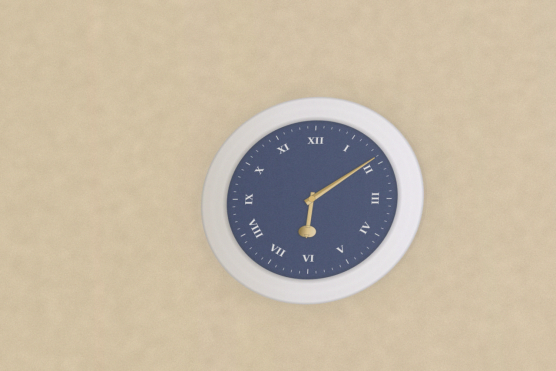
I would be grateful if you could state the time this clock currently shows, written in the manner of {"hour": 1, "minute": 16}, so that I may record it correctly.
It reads {"hour": 6, "minute": 9}
